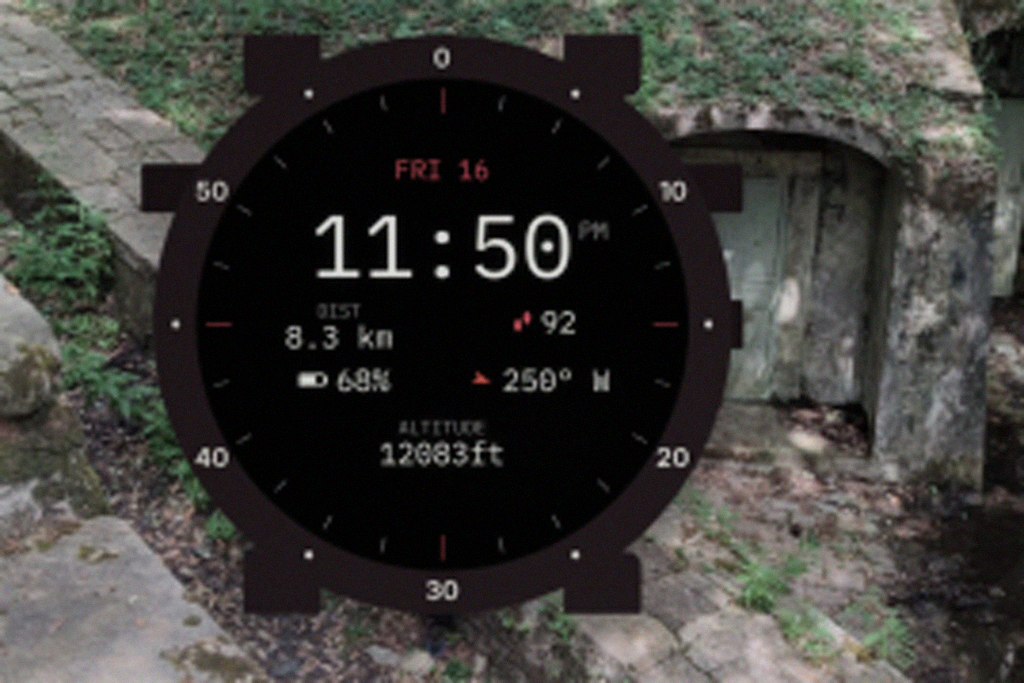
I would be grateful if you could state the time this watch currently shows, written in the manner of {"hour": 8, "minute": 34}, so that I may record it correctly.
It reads {"hour": 11, "minute": 50}
